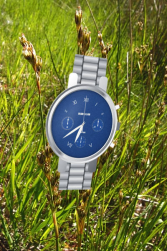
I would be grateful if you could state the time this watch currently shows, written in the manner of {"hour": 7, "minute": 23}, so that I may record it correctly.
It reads {"hour": 6, "minute": 39}
